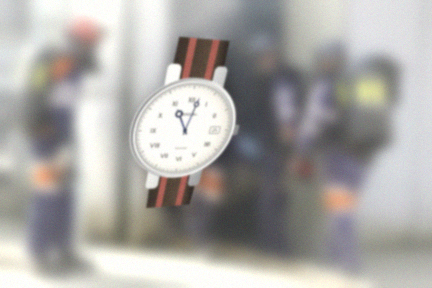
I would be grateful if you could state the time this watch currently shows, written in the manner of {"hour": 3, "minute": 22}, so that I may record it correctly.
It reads {"hour": 11, "minute": 2}
